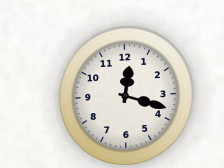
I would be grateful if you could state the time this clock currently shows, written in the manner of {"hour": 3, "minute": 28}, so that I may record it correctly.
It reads {"hour": 12, "minute": 18}
